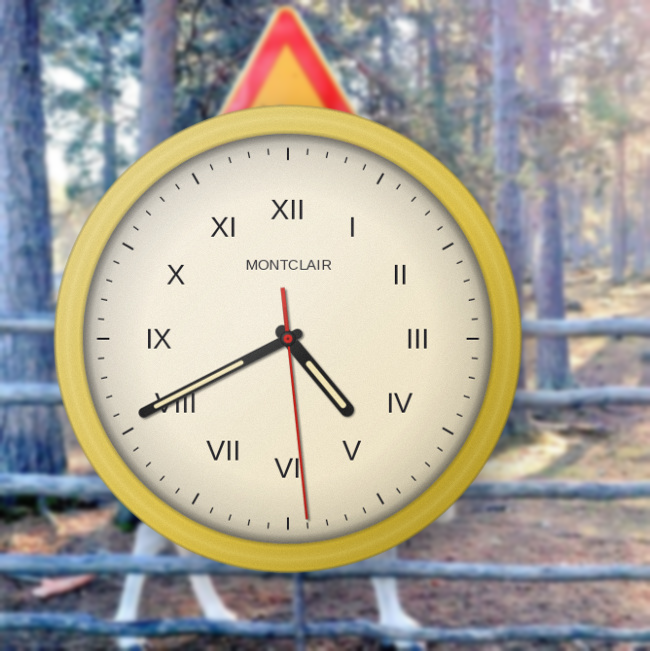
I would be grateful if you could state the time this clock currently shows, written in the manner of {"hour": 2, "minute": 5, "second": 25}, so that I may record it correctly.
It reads {"hour": 4, "minute": 40, "second": 29}
